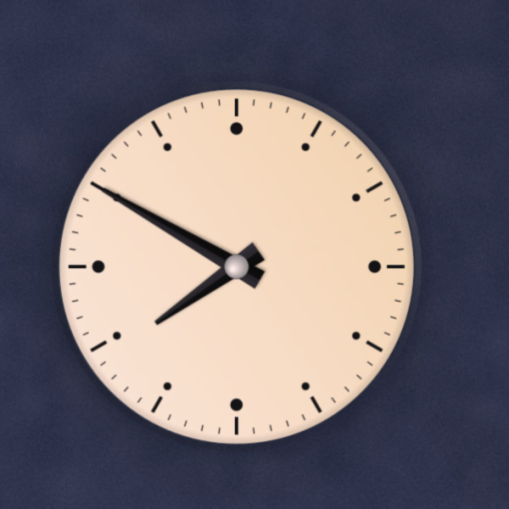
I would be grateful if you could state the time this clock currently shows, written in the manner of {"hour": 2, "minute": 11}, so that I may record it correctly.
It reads {"hour": 7, "minute": 50}
